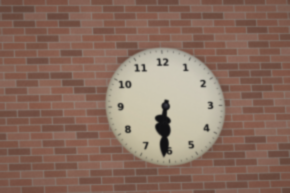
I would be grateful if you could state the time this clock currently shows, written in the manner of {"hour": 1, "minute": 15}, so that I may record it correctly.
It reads {"hour": 6, "minute": 31}
